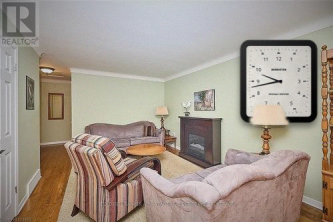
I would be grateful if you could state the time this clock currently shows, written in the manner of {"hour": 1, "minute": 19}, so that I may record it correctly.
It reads {"hour": 9, "minute": 43}
